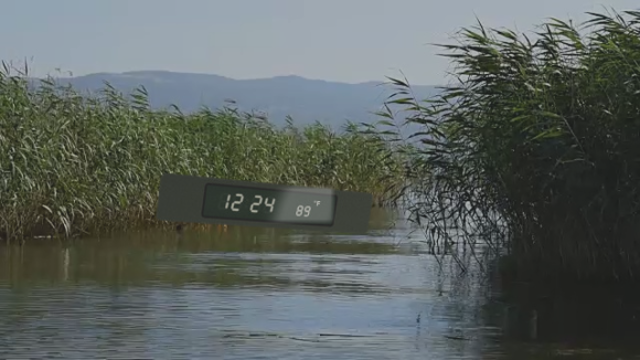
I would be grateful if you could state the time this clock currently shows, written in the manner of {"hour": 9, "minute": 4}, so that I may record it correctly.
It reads {"hour": 12, "minute": 24}
